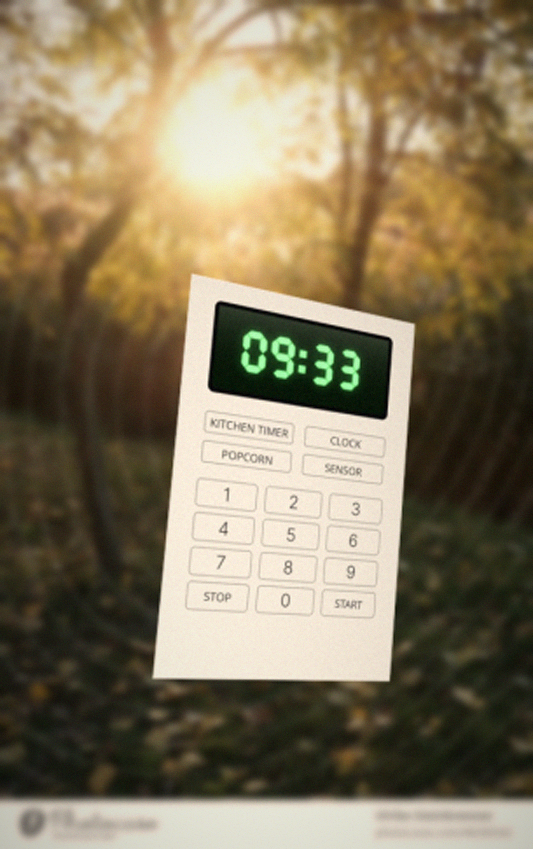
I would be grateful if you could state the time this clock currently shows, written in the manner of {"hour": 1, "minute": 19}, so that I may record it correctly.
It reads {"hour": 9, "minute": 33}
